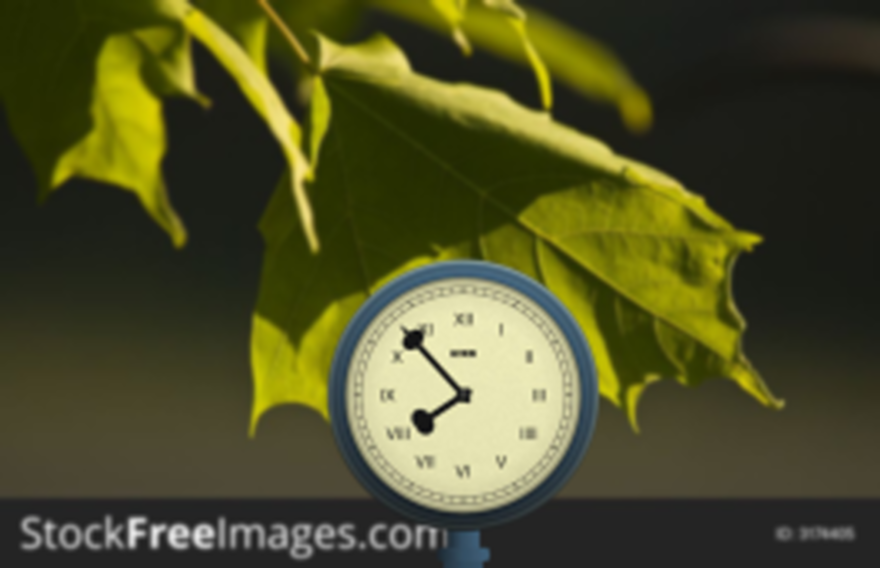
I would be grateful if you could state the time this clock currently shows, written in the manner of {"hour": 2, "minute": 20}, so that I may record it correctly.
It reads {"hour": 7, "minute": 53}
